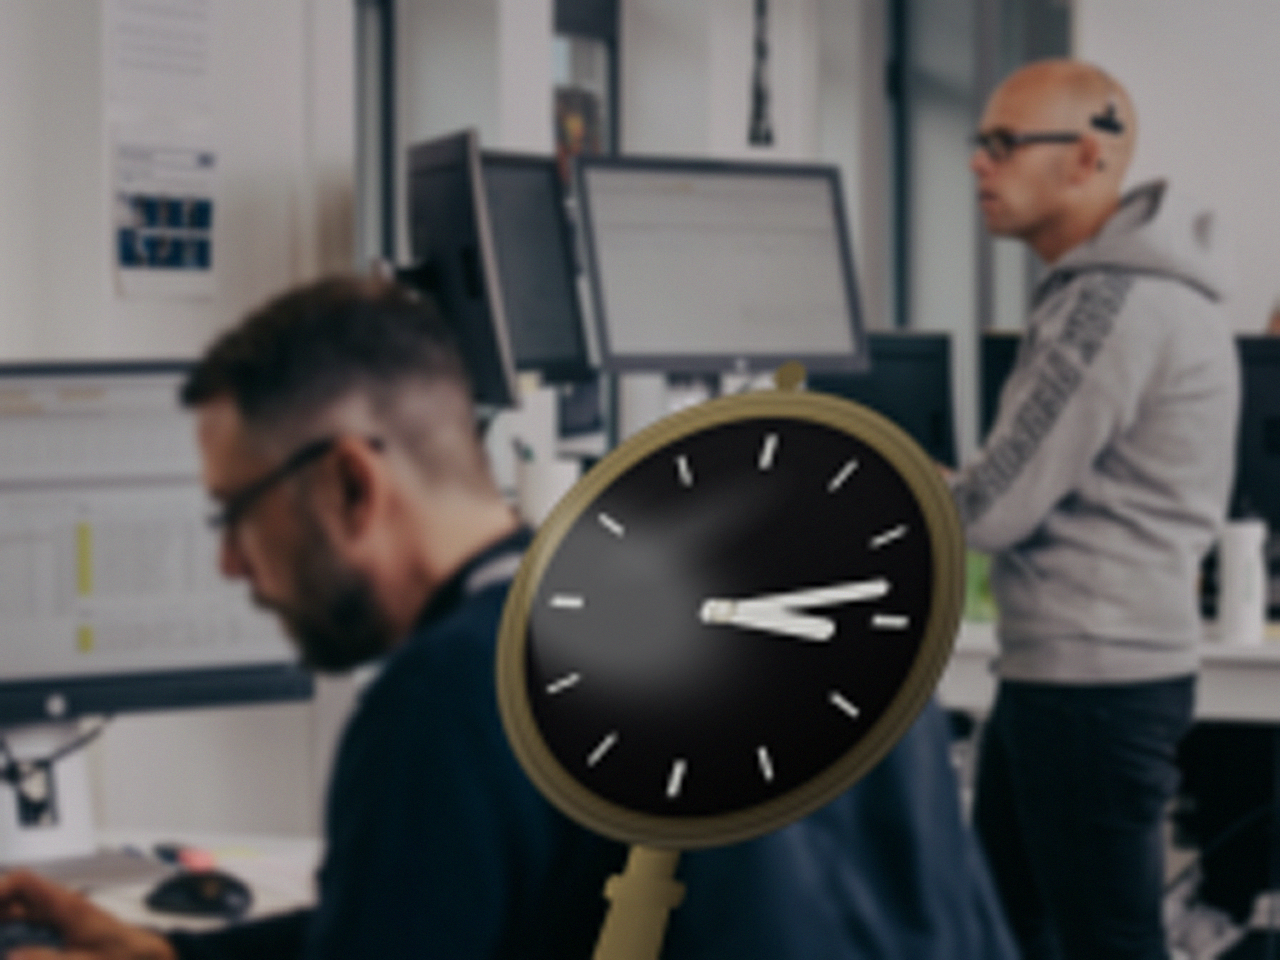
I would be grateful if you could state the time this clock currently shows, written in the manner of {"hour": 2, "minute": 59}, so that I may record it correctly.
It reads {"hour": 3, "minute": 13}
